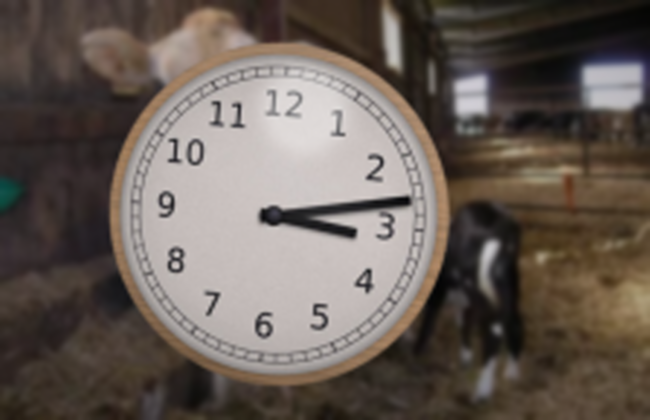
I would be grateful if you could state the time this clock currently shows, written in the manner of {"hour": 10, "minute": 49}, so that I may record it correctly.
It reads {"hour": 3, "minute": 13}
